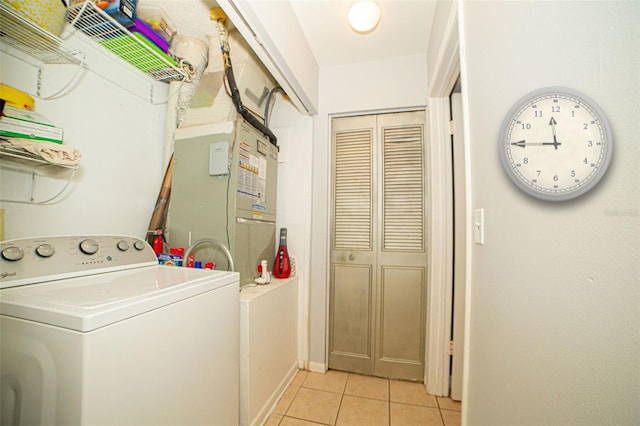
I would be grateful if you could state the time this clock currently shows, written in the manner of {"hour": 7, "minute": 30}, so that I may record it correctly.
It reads {"hour": 11, "minute": 45}
